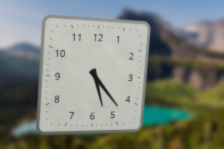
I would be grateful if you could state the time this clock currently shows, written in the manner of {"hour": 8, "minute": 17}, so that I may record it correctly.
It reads {"hour": 5, "minute": 23}
